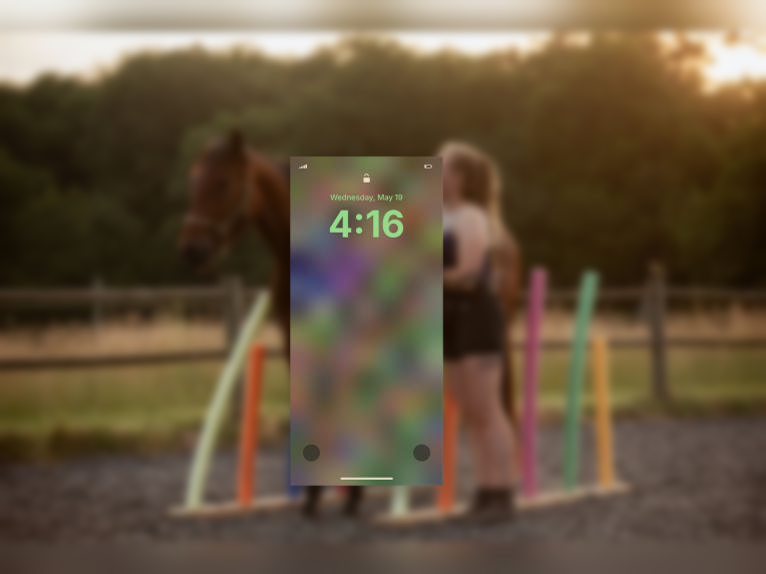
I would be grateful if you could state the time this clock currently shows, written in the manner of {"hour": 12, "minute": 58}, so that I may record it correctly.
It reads {"hour": 4, "minute": 16}
